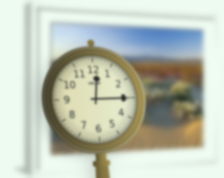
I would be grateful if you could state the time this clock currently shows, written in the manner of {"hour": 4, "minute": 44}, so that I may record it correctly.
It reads {"hour": 12, "minute": 15}
